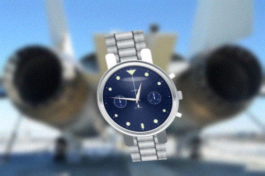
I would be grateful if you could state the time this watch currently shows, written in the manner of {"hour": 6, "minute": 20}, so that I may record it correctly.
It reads {"hour": 12, "minute": 47}
